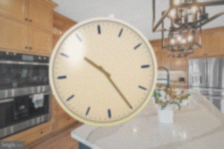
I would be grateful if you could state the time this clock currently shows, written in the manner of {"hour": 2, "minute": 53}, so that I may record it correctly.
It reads {"hour": 10, "minute": 25}
